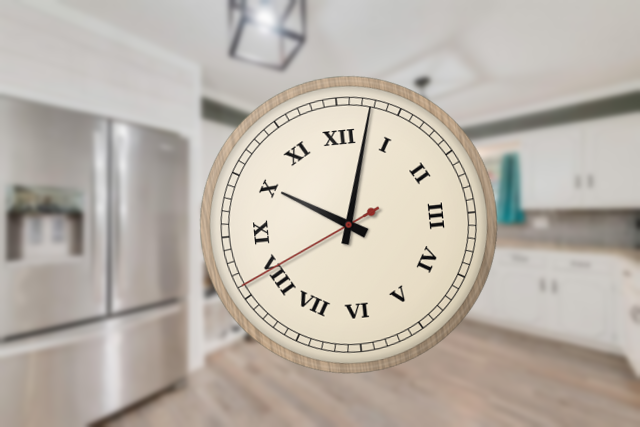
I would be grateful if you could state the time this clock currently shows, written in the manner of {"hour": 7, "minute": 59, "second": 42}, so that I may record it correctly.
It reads {"hour": 10, "minute": 2, "second": 41}
